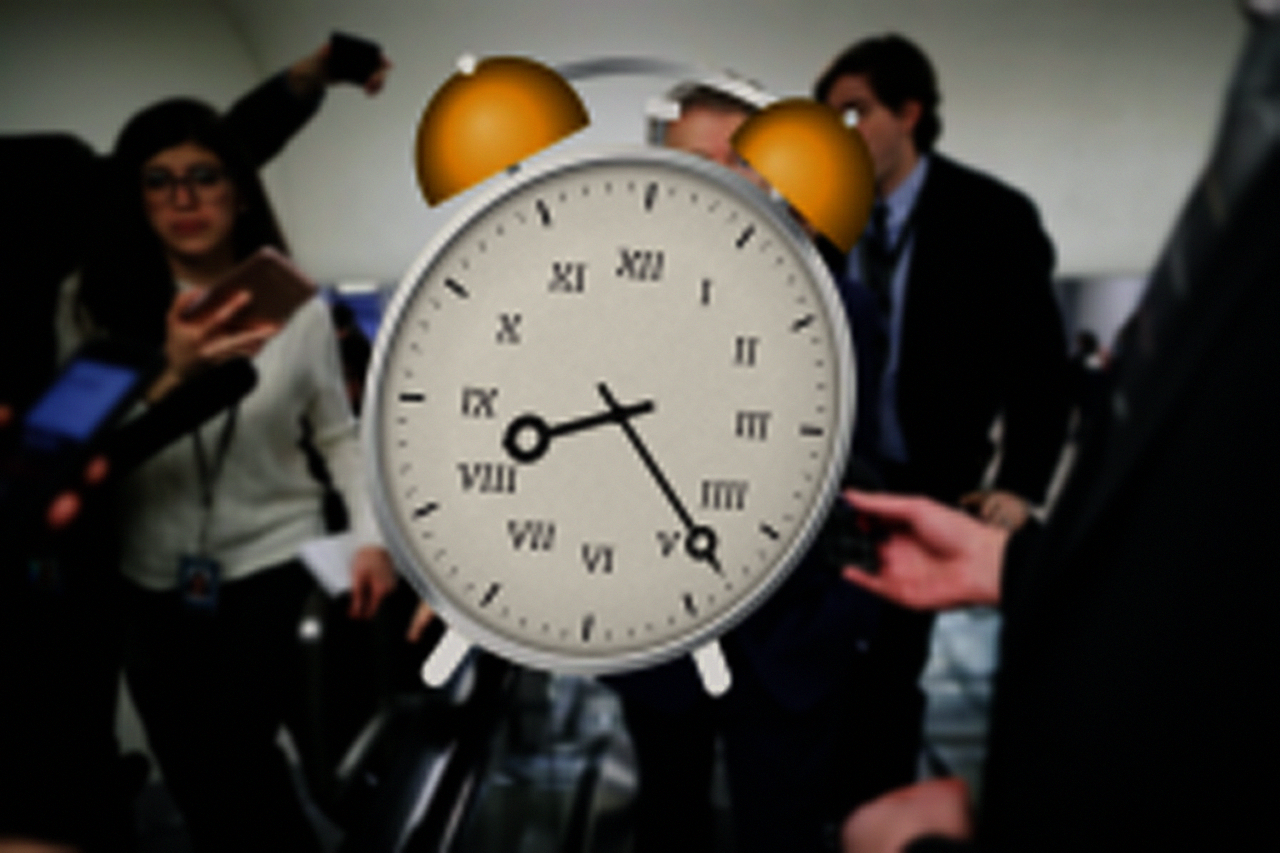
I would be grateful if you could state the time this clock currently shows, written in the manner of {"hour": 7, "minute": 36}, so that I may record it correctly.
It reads {"hour": 8, "minute": 23}
